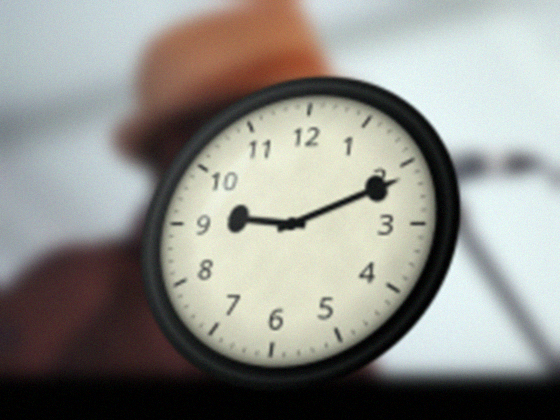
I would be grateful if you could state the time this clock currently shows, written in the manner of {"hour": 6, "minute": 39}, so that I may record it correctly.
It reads {"hour": 9, "minute": 11}
